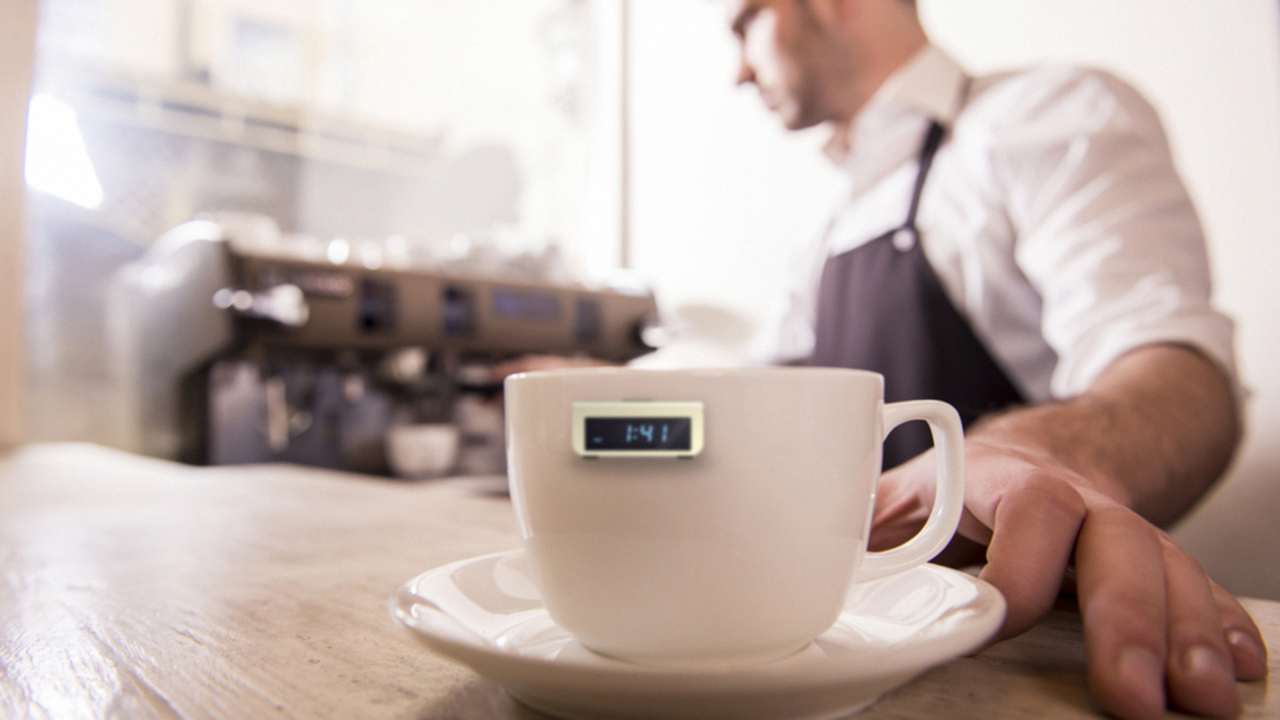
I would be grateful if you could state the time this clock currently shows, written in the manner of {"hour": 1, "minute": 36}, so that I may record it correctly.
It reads {"hour": 1, "minute": 41}
